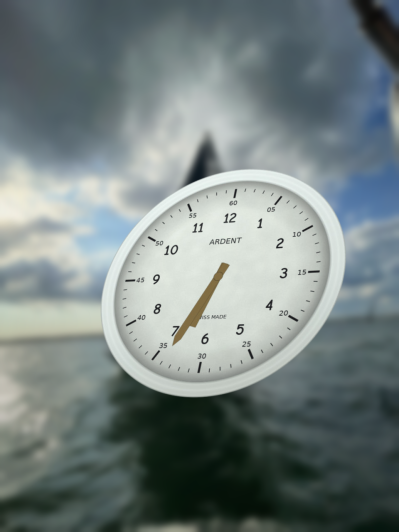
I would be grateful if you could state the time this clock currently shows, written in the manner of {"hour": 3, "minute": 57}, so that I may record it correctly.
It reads {"hour": 6, "minute": 34}
